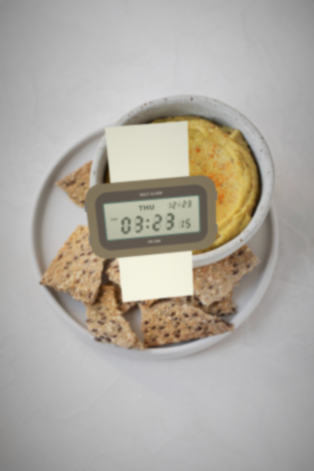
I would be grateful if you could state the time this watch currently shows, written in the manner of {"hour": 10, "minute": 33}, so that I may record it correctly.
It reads {"hour": 3, "minute": 23}
